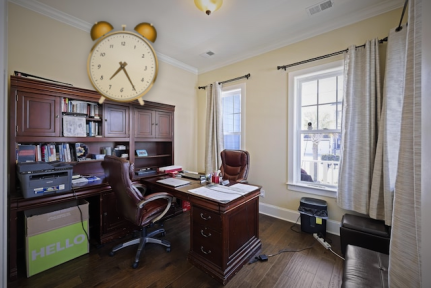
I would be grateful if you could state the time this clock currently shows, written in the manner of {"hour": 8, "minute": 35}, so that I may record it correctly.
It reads {"hour": 7, "minute": 25}
